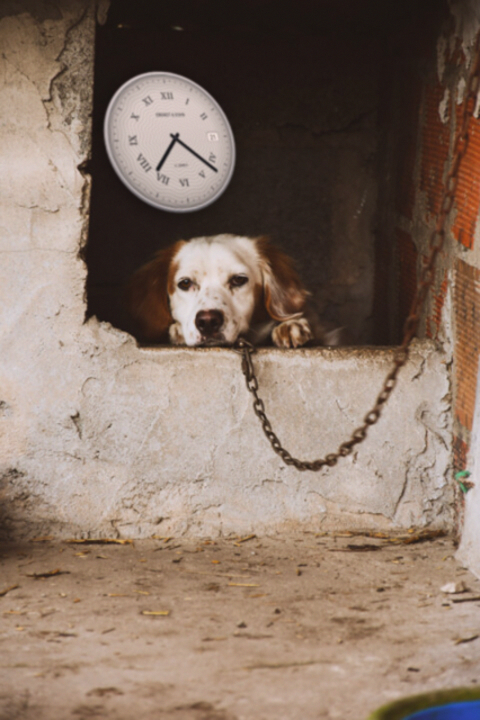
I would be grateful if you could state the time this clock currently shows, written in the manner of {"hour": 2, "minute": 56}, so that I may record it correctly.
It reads {"hour": 7, "minute": 22}
